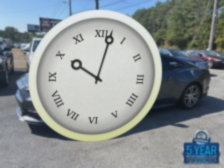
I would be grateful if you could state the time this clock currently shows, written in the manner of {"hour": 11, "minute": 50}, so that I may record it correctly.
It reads {"hour": 10, "minute": 2}
